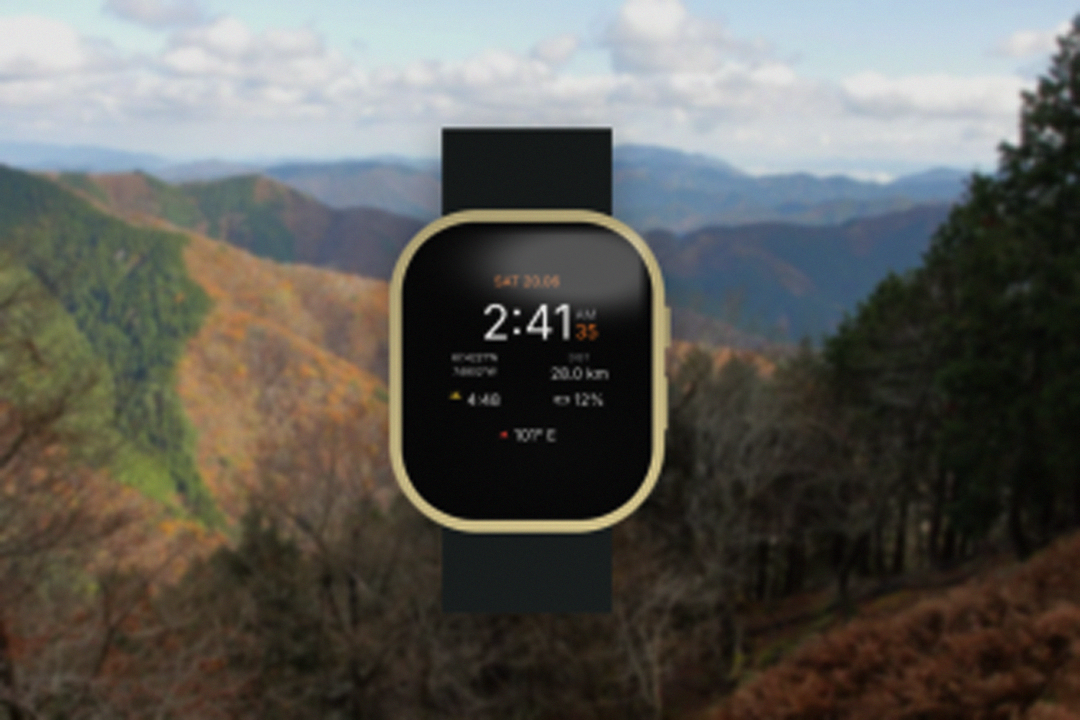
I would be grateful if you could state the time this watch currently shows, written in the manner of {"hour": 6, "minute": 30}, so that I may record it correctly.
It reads {"hour": 2, "minute": 41}
